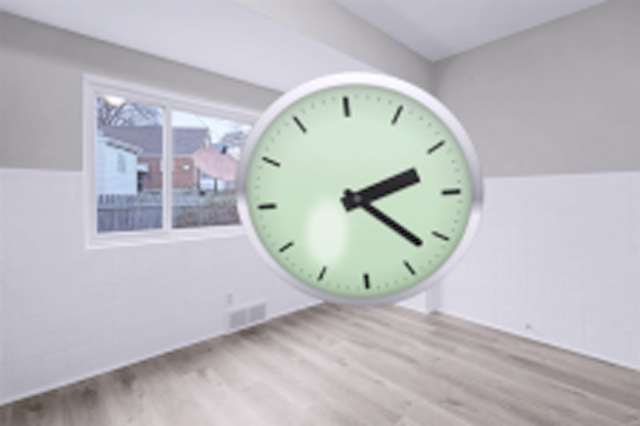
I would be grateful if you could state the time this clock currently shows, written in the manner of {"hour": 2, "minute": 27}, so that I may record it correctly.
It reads {"hour": 2, "minute": 22}
